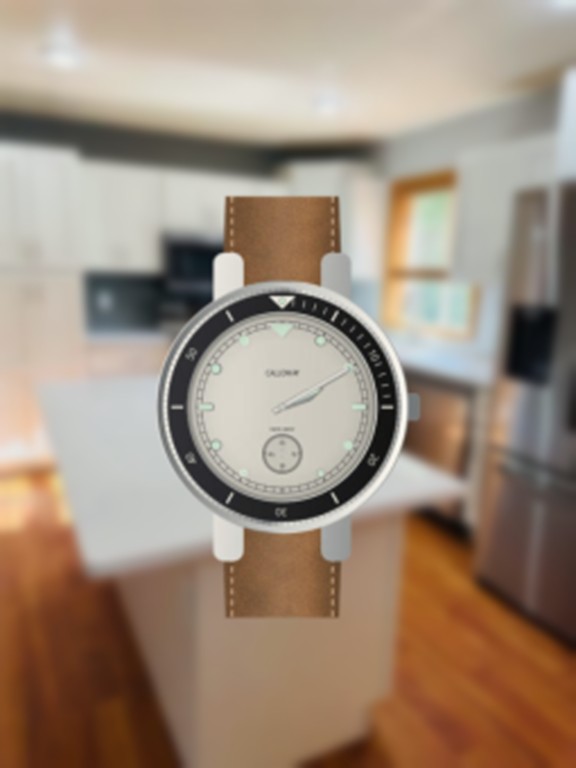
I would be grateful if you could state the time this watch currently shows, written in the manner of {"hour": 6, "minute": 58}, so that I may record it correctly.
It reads {"hour": 2, "minute": 10}
